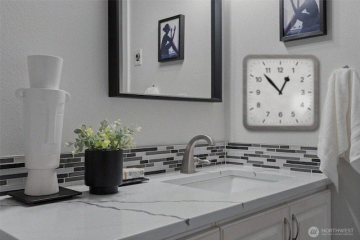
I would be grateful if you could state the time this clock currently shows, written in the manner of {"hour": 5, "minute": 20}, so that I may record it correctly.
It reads {"hour": 12, "minute": 53}
